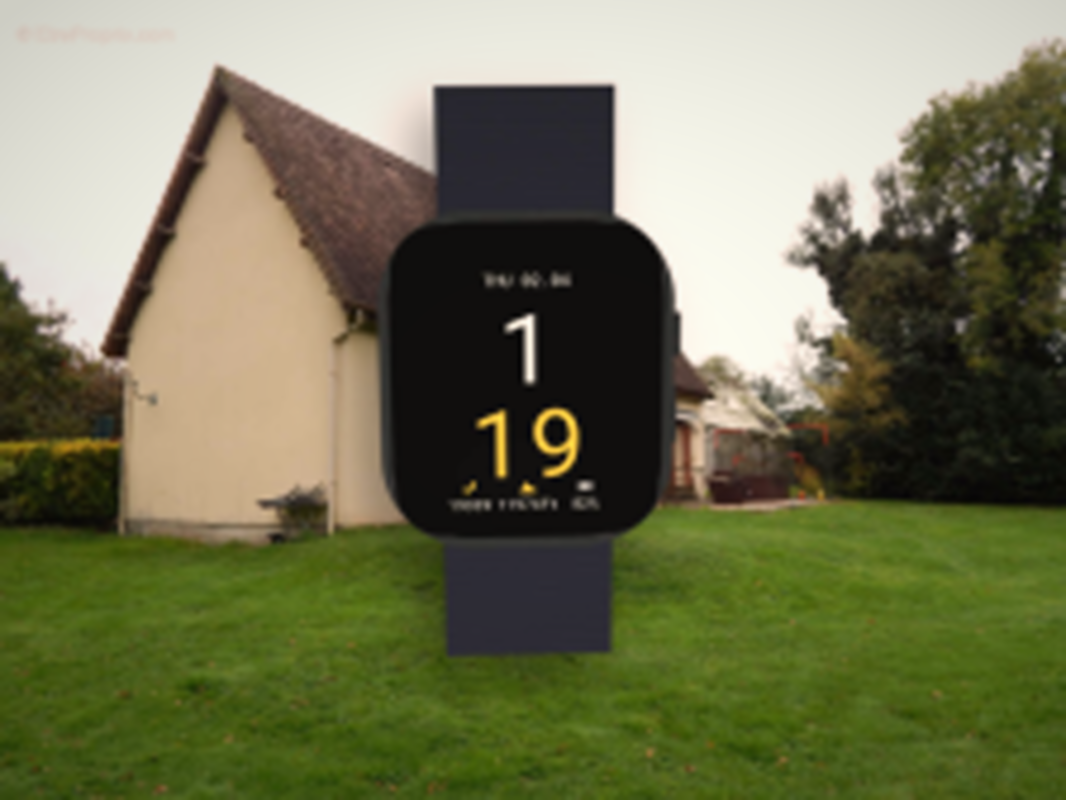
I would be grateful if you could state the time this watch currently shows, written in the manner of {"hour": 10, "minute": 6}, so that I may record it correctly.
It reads {"hour": 1, "minute": 19}
